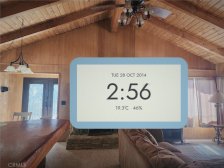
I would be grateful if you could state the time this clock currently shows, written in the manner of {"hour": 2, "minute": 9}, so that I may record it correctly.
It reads {"hour": 2, "minute": 56}
